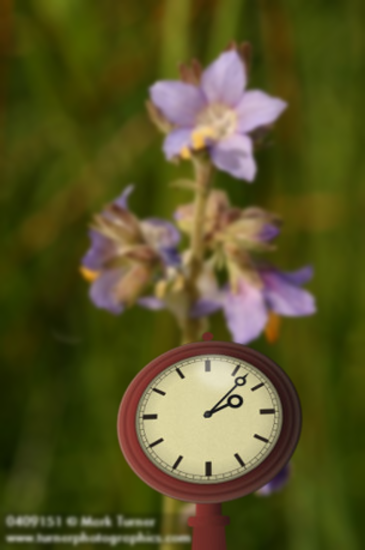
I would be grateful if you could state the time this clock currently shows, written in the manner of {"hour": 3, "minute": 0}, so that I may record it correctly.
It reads {"hour": 2, "minute": 7}
